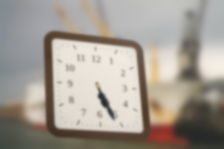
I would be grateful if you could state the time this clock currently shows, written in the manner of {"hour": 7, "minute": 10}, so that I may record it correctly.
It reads {"hour": 5, "minute": 26}
